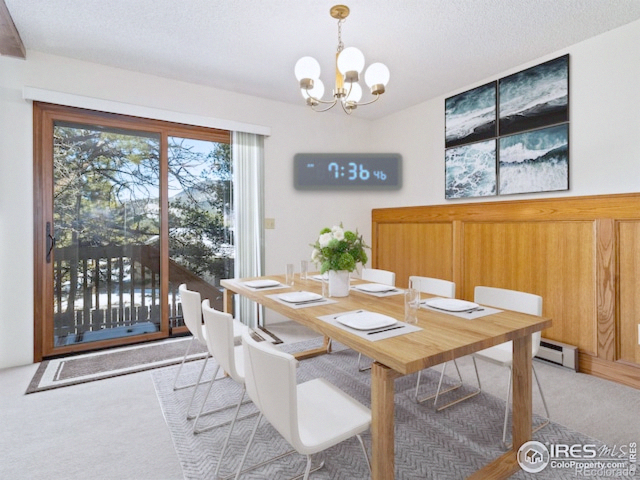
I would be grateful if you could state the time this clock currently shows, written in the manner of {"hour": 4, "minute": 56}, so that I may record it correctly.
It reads {"hour": 7, "minute": 36}
